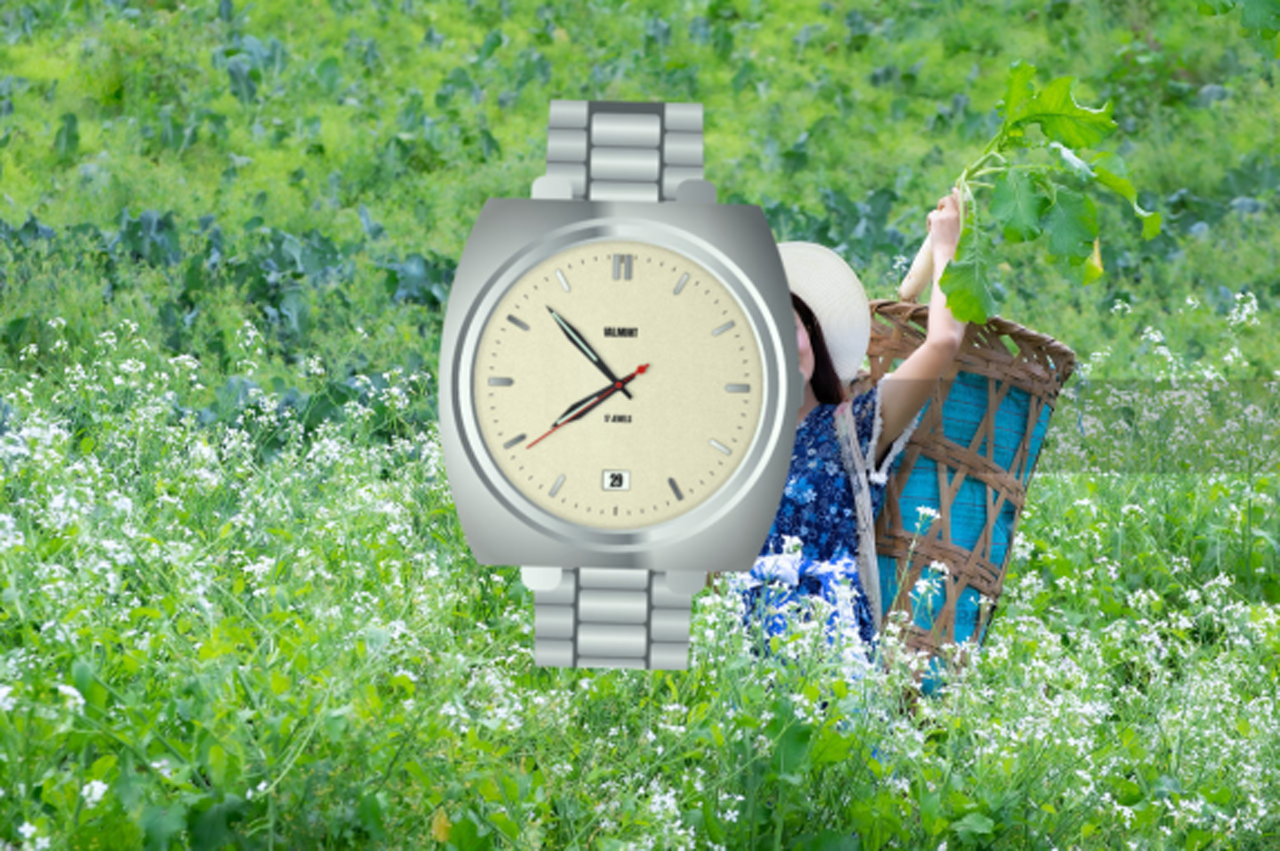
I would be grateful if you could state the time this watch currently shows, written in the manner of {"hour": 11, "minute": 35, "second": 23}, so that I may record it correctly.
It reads {"hour": 7, "minute": 52, "second": 39}
